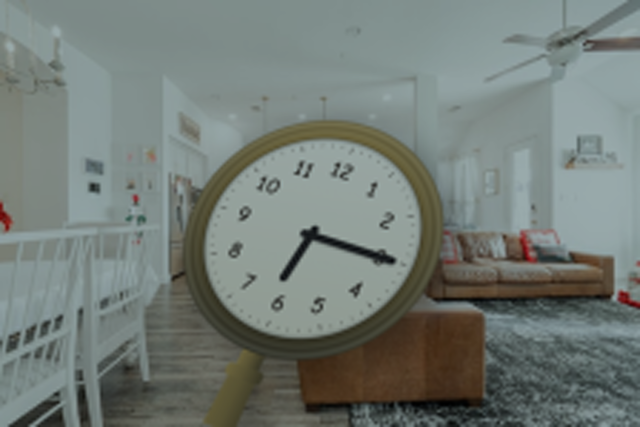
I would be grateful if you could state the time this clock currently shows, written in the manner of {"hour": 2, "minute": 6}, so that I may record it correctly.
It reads {"hour": 6, "minute": 15}
